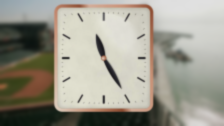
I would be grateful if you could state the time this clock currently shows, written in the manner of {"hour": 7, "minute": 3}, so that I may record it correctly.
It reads {"hour": 11, "minute": 25}
